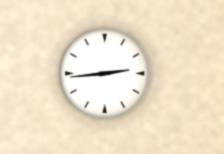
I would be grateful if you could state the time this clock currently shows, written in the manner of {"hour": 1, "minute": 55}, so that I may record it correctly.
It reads {"hour": 2, "minute": 44}
